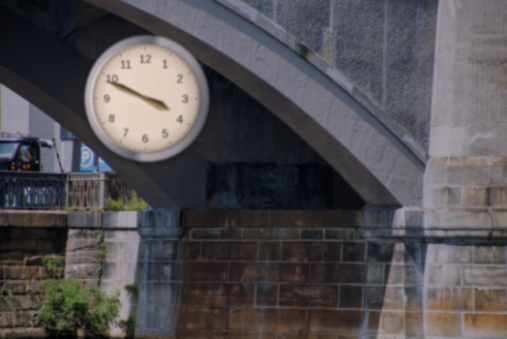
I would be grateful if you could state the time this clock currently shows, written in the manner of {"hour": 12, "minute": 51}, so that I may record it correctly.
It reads {"hour": 3, "minute": 49}
